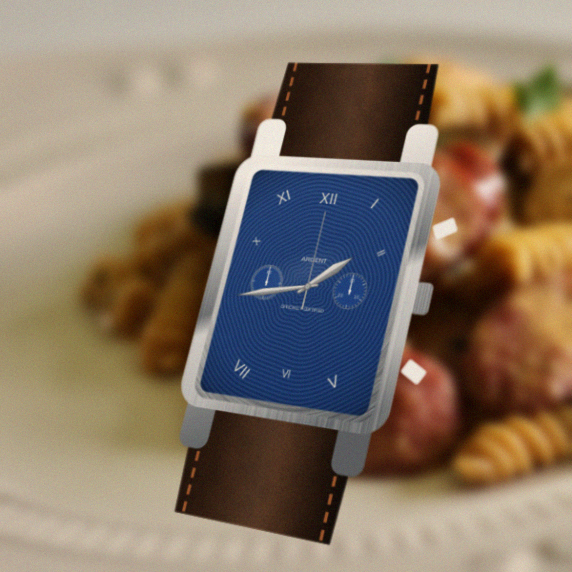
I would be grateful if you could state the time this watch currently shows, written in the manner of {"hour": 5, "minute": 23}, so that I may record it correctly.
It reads {"hour": 1, "minute": 43}
